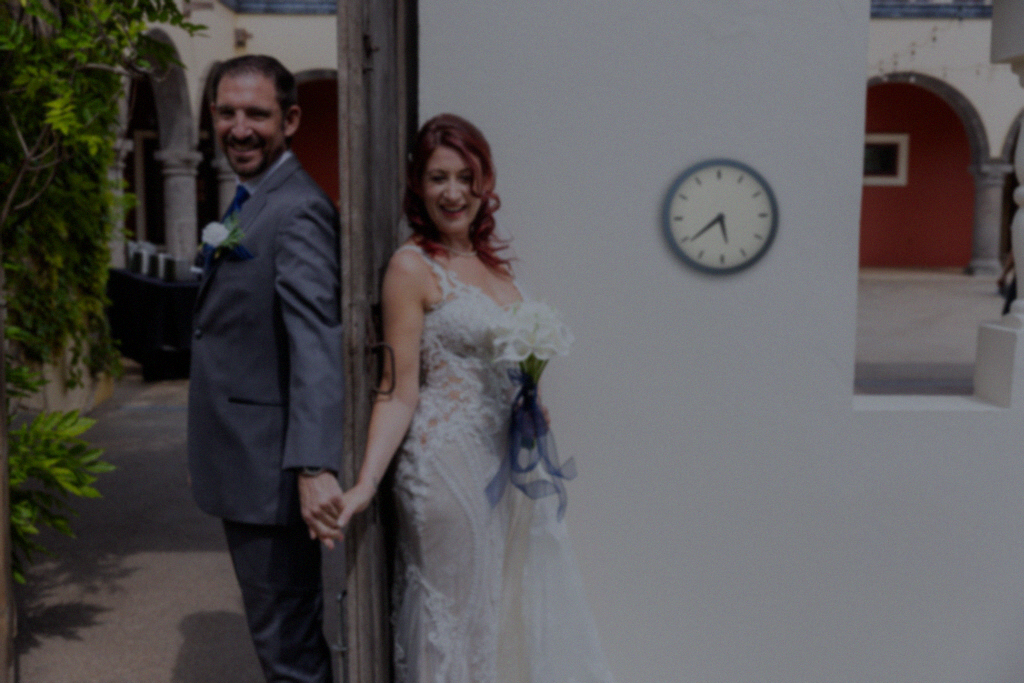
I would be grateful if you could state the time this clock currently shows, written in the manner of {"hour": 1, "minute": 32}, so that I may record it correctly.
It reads {"hour": 5, "minute": 39}
